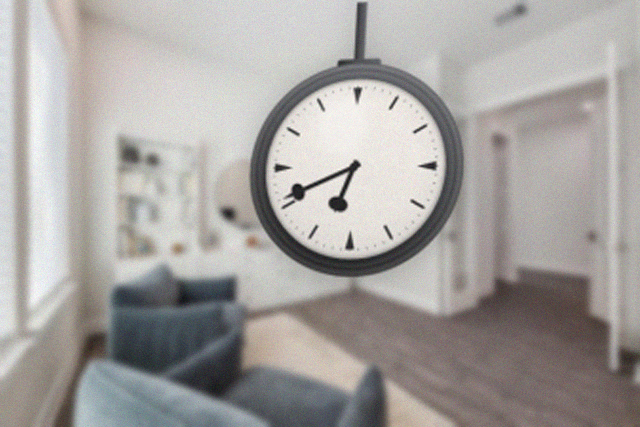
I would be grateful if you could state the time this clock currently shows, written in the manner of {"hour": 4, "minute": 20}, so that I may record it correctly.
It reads {"hour": 6, "minute": 41}
